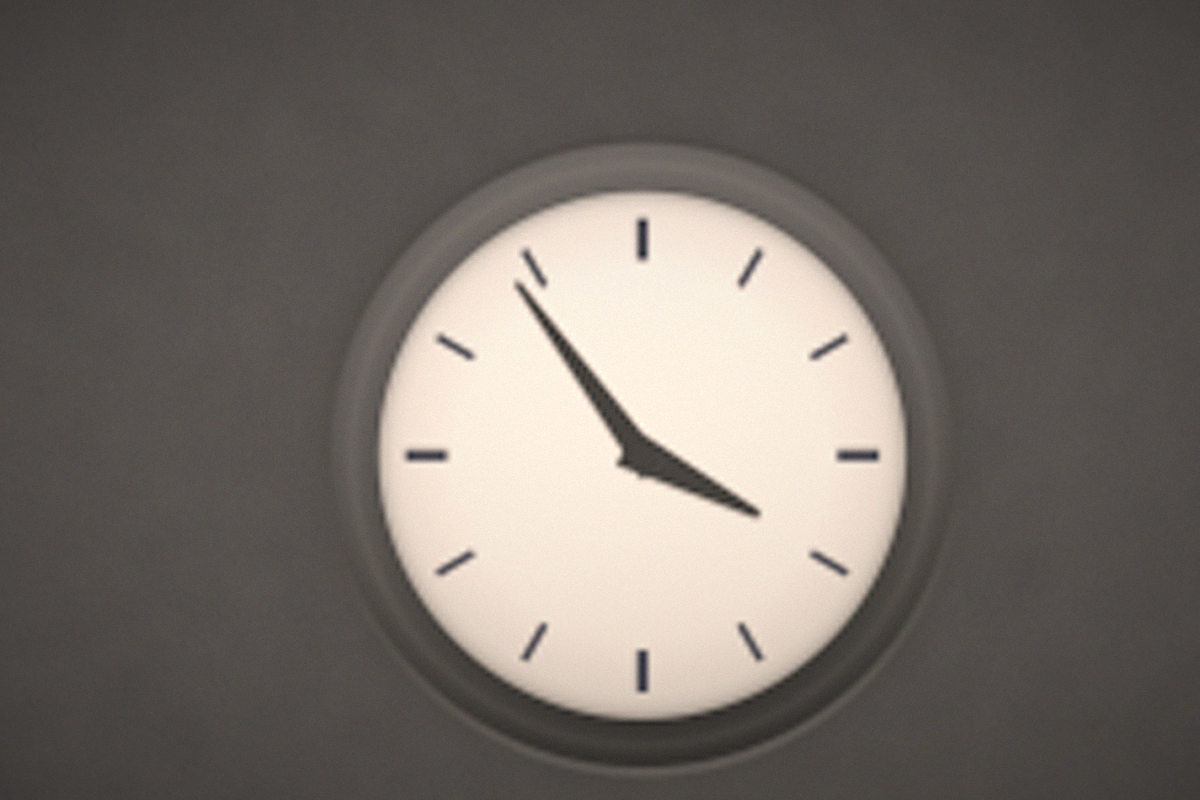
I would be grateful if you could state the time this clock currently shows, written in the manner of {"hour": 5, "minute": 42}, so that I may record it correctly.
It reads {"hour": 3, "minute": 54}
